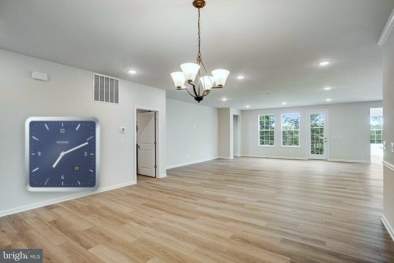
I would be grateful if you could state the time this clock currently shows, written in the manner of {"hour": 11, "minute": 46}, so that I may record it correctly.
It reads {"hour": 7, "minute": 11}
